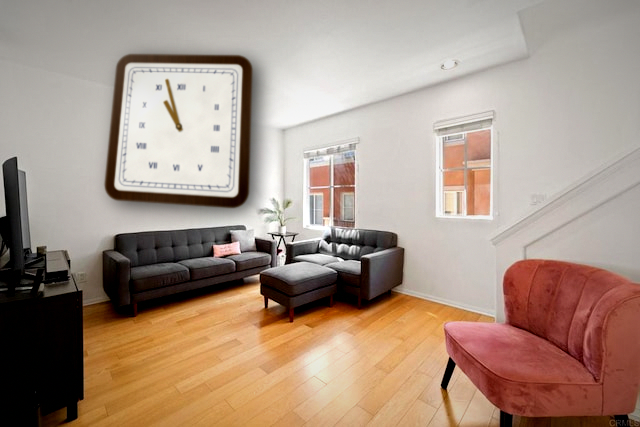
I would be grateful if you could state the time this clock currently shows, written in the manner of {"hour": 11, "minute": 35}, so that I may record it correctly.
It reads {"hour": 10, "minute": 57}
